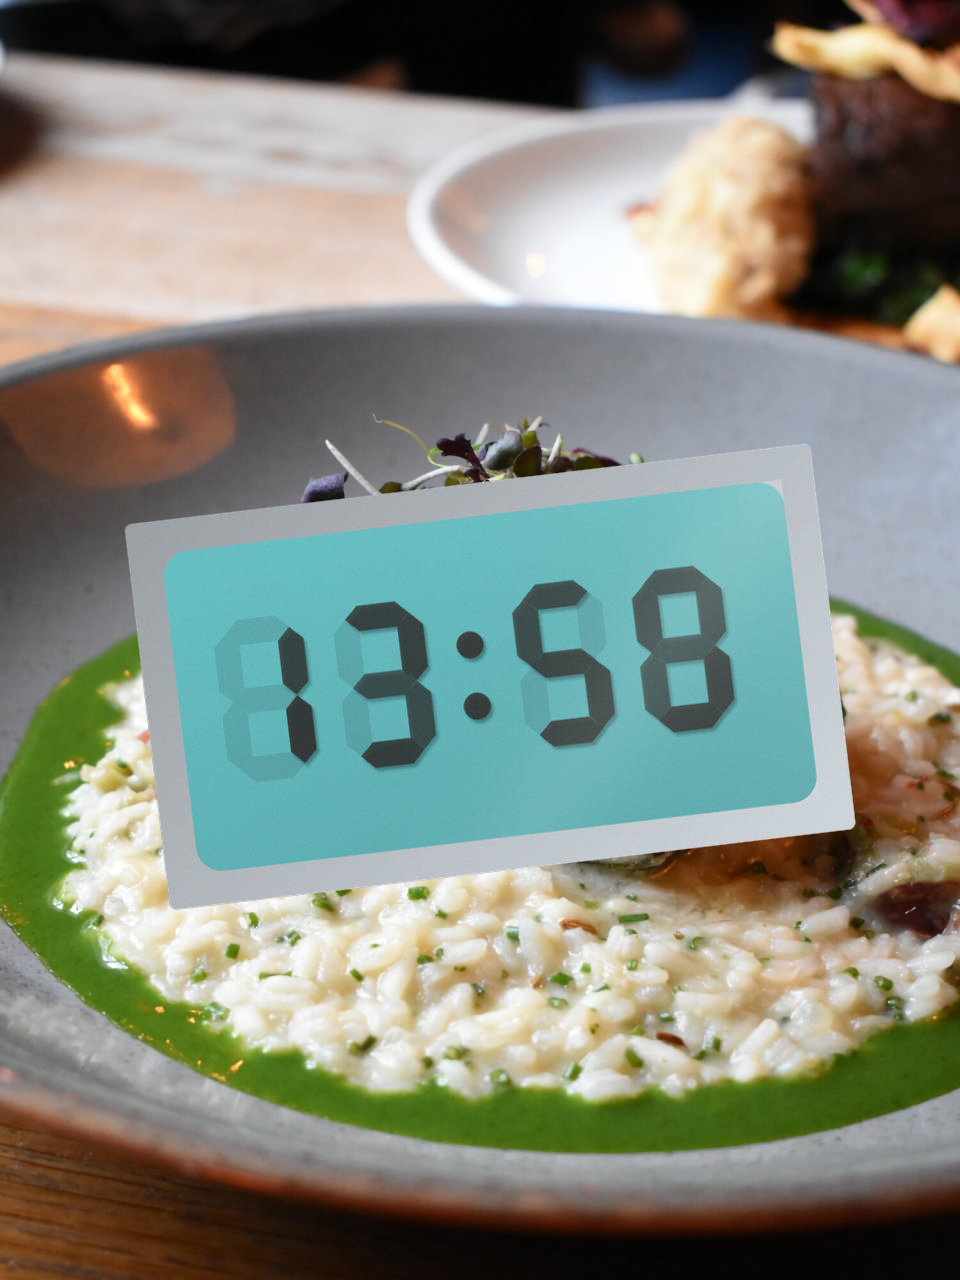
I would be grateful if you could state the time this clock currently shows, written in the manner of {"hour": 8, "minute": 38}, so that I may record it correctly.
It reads {"hour": 13, "minute": 58}
